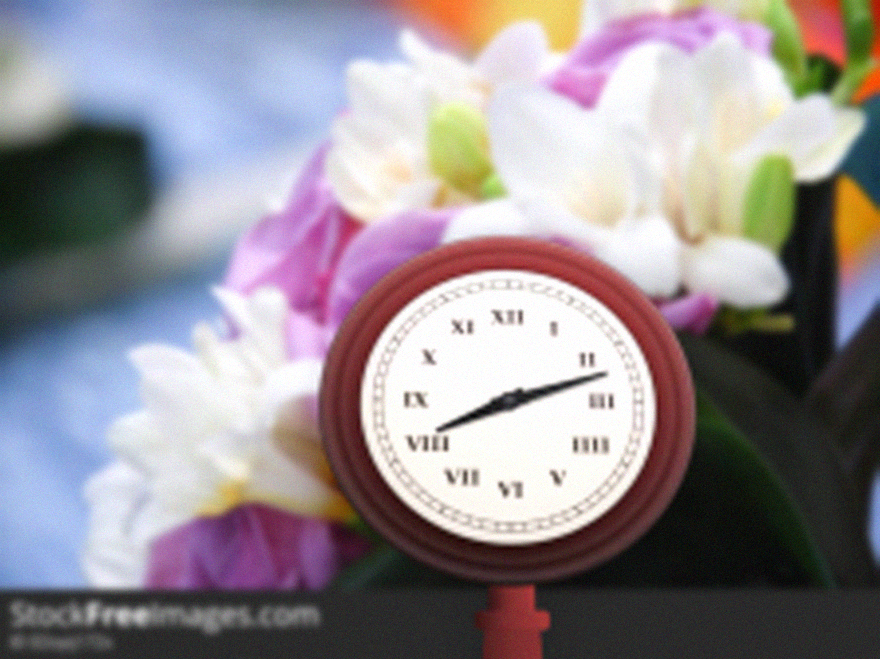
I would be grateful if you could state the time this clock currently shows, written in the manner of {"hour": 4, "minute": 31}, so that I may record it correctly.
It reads {"hour": 8, "minute": 12}
